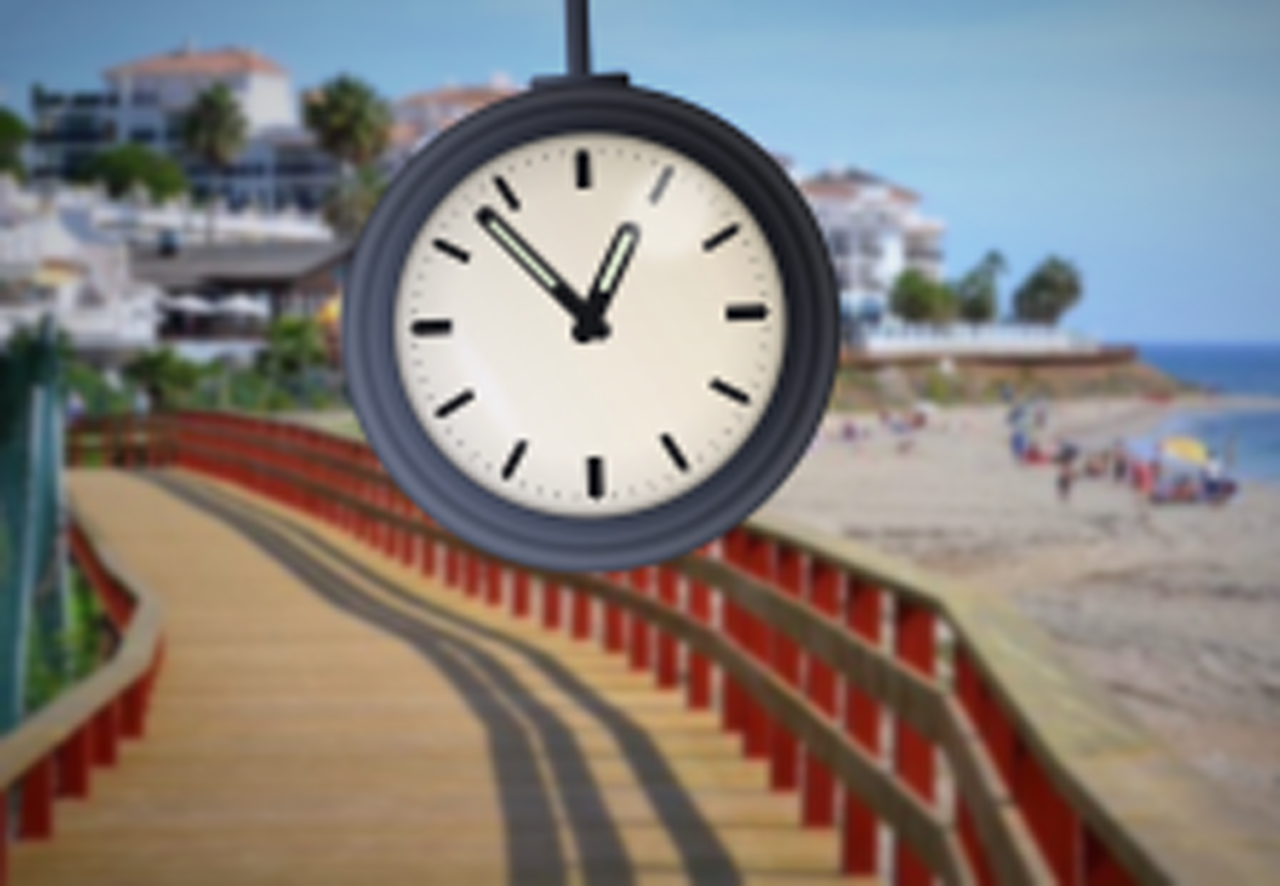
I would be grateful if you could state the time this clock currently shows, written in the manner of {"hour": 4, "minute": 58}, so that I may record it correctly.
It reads {"hour": 12, "minute": 53}
